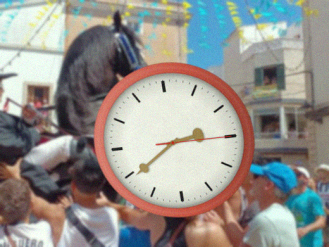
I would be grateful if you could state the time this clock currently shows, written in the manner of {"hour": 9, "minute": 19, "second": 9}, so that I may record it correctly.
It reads {"hour": 2, "minute": 39, "second": 15}
